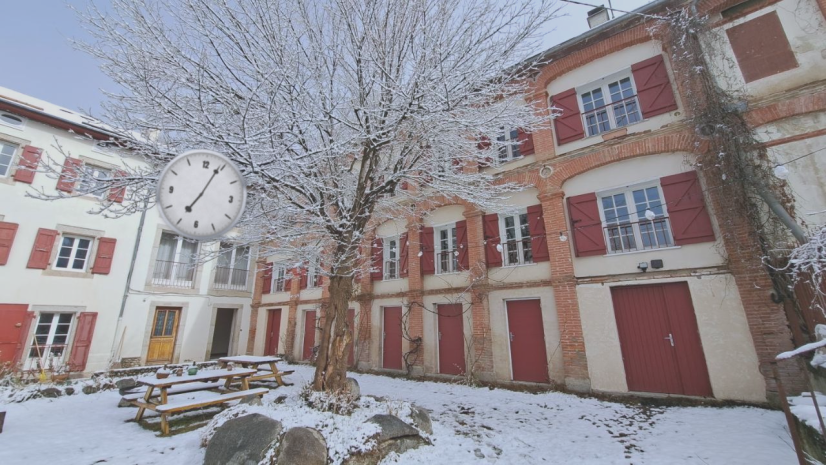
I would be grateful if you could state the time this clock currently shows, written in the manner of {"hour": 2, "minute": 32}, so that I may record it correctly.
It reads {"hour": 7, "minute": 4}
